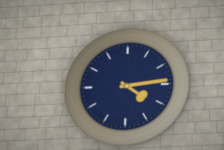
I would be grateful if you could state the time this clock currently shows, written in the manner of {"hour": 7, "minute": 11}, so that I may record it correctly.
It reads {"hour": 4, "minute": 14}
